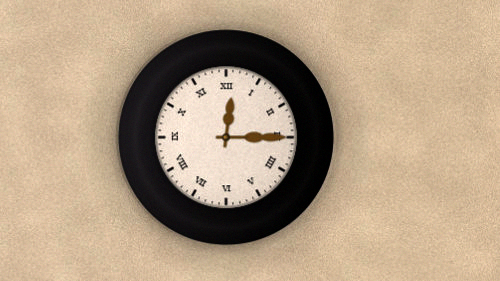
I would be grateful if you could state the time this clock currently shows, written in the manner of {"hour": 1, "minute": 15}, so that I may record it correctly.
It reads {"hour": 12, "minute": 15}
